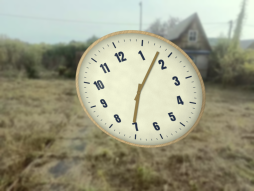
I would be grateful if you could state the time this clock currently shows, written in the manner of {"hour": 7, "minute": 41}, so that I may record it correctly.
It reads {"hour": 7, "minute": 8}
